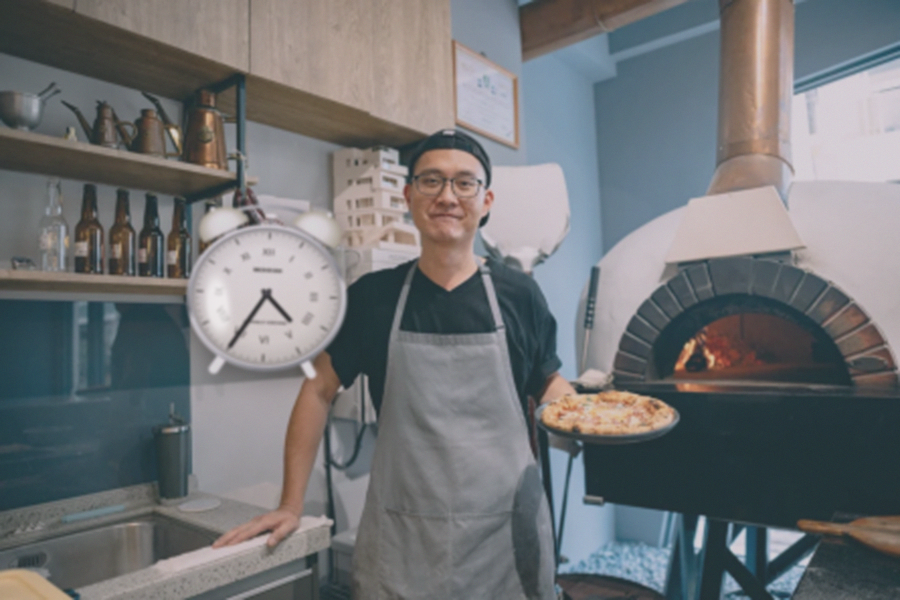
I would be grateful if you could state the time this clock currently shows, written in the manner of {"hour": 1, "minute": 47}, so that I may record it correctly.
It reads {"hour": 4, "minute": 35}
